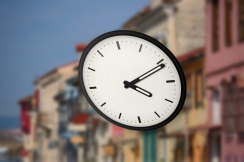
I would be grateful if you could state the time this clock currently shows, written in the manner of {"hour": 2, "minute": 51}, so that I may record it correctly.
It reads {"hour": 4, "minute": 11}
